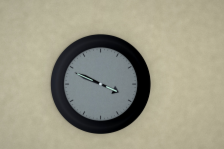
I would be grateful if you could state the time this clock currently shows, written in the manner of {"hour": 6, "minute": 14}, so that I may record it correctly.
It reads {"hour": 3, "minute": 49}
